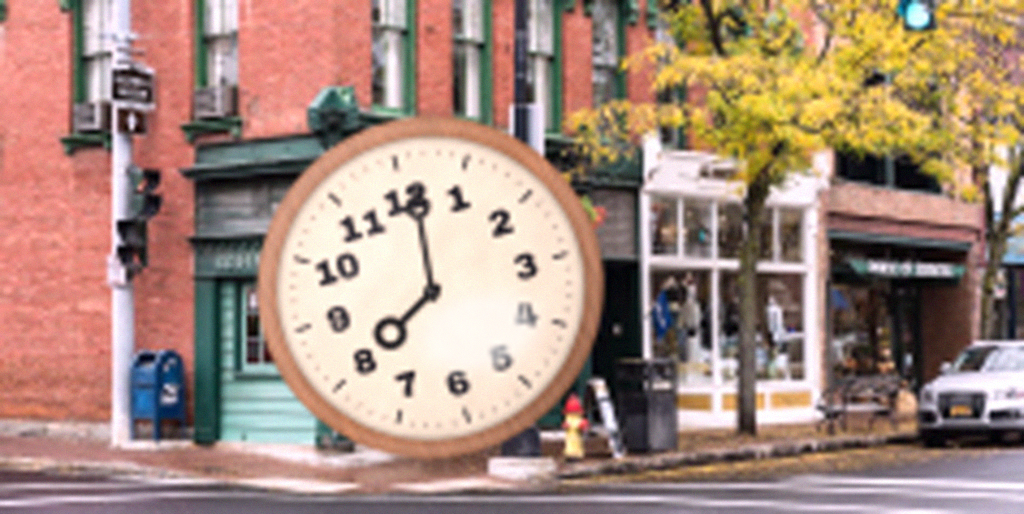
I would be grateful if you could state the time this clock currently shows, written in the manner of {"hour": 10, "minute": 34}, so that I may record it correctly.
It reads {"hour": 8, "minute": 1}
